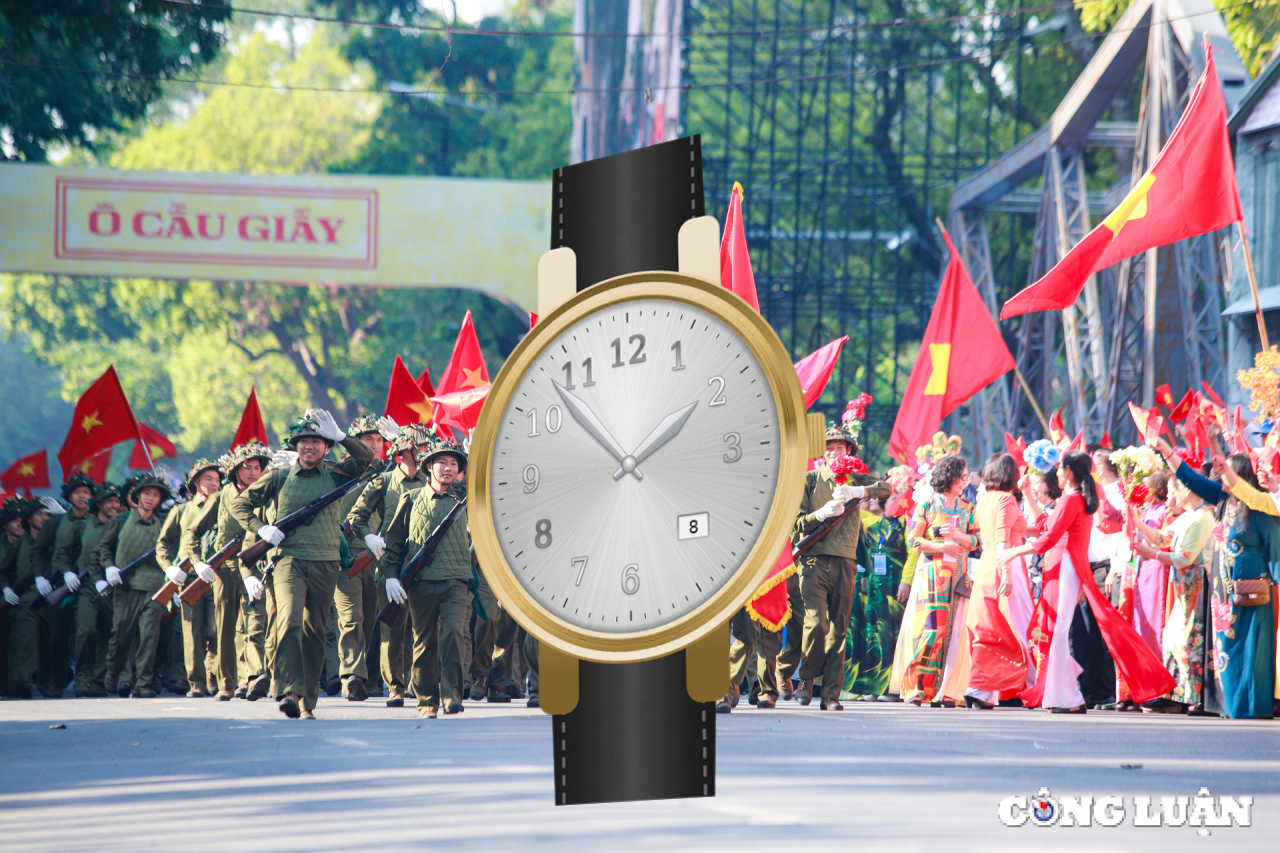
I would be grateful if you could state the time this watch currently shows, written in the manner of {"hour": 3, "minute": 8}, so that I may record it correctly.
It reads {"hour": 1, "minute": 53}
